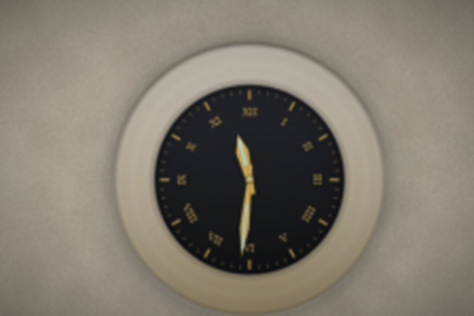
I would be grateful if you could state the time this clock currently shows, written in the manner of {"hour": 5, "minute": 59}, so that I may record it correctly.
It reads {"hour": 11, "minute": 31}
